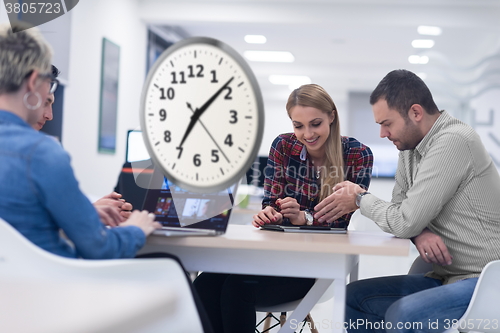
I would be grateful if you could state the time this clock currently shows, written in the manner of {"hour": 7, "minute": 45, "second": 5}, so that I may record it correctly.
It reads {"hour": 7, "minute": 8, "second": 23}
